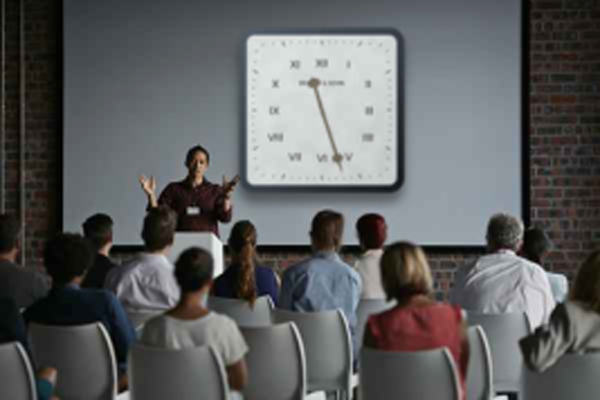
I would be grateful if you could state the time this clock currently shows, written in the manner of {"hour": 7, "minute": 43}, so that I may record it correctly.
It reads {"hour": 11, "minute": 27}
